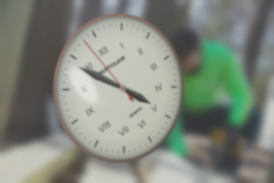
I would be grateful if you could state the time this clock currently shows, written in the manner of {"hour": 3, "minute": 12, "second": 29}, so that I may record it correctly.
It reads {"hour": 4, "minute": 53, "second": 58}
